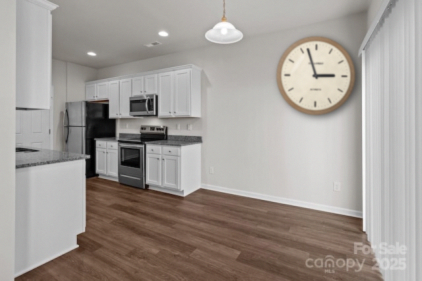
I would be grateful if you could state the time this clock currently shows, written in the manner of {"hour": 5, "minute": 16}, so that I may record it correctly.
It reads {"hour": 2, "minute": 57}
